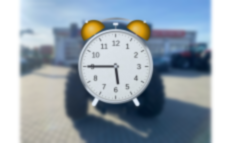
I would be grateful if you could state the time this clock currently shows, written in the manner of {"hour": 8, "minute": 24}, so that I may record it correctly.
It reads {"hour": 5, "minute": 45}
